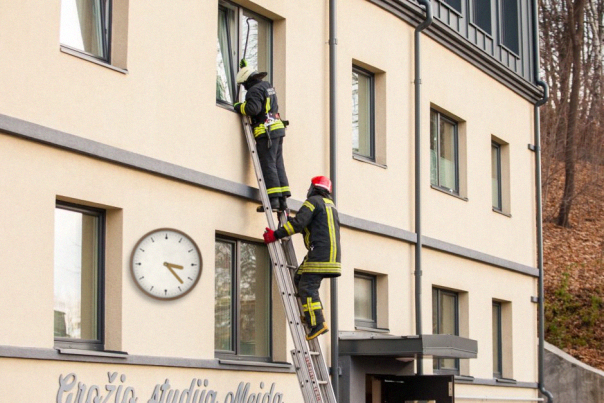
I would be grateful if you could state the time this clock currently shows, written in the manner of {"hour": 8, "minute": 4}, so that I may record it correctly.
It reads {"hour": 3, "minute": 23}
